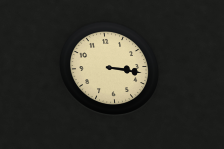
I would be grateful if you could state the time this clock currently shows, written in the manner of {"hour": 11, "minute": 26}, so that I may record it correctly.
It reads {"hour": 3, "minute": 17}
